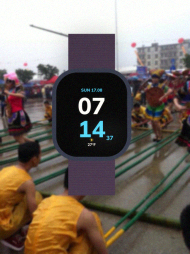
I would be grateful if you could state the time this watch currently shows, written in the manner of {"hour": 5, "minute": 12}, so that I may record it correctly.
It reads {"hour": 7, "minute": 14}
